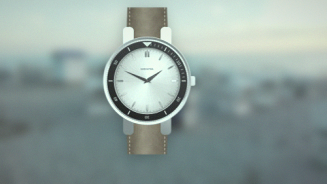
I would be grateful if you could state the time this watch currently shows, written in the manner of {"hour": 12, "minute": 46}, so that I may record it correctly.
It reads {"hour": 1, "minute": 49}
